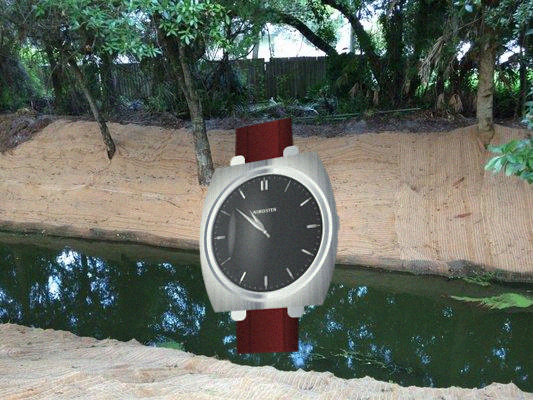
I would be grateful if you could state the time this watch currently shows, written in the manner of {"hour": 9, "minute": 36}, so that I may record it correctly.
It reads {"hour": 10, "minute": 52}
